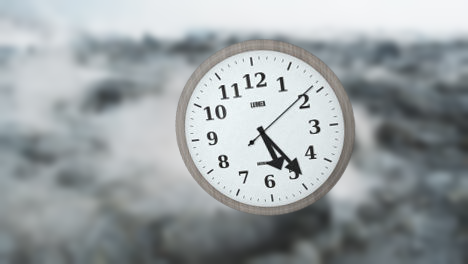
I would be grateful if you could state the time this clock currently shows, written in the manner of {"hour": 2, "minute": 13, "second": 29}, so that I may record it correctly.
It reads {"hour": 5, "minute": 24, "second": 9}
